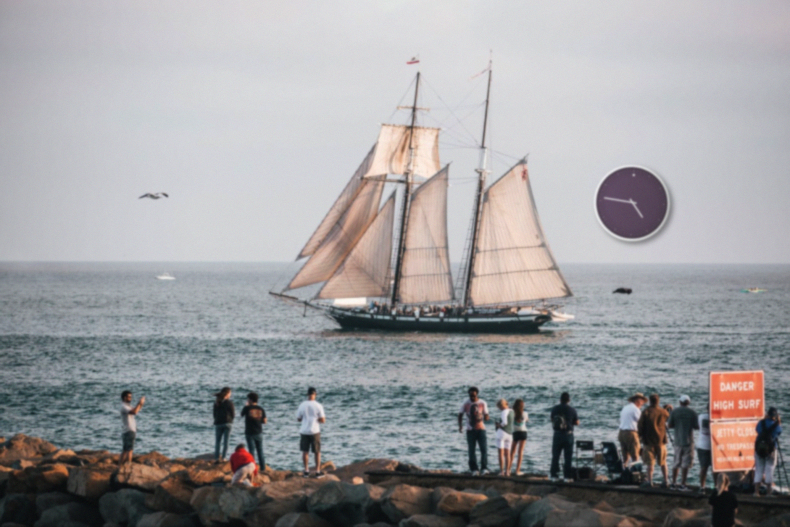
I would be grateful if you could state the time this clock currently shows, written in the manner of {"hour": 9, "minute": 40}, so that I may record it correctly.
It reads {"hour": 4, "minute": 46}
